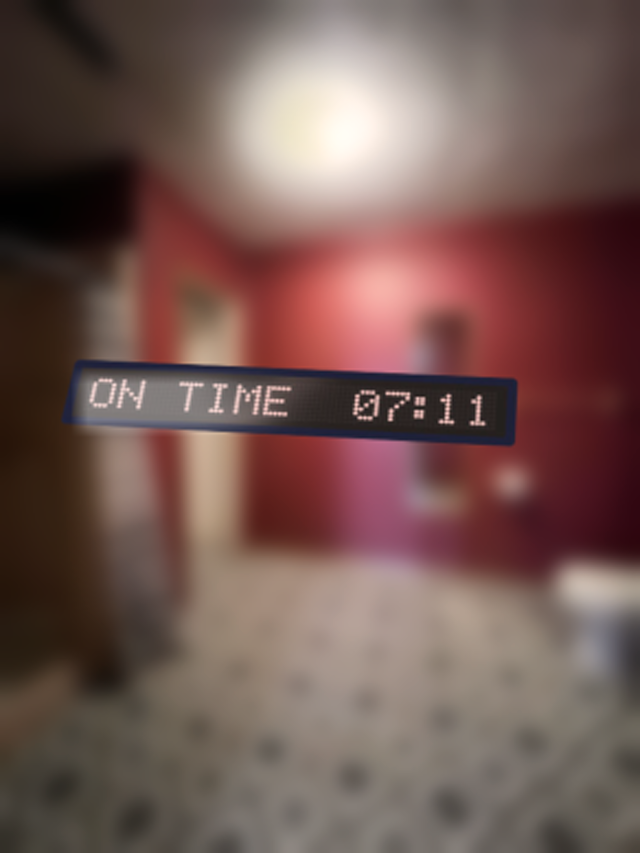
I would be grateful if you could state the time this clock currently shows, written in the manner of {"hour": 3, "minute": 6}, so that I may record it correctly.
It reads {"hour": 7, "minute": 11}
